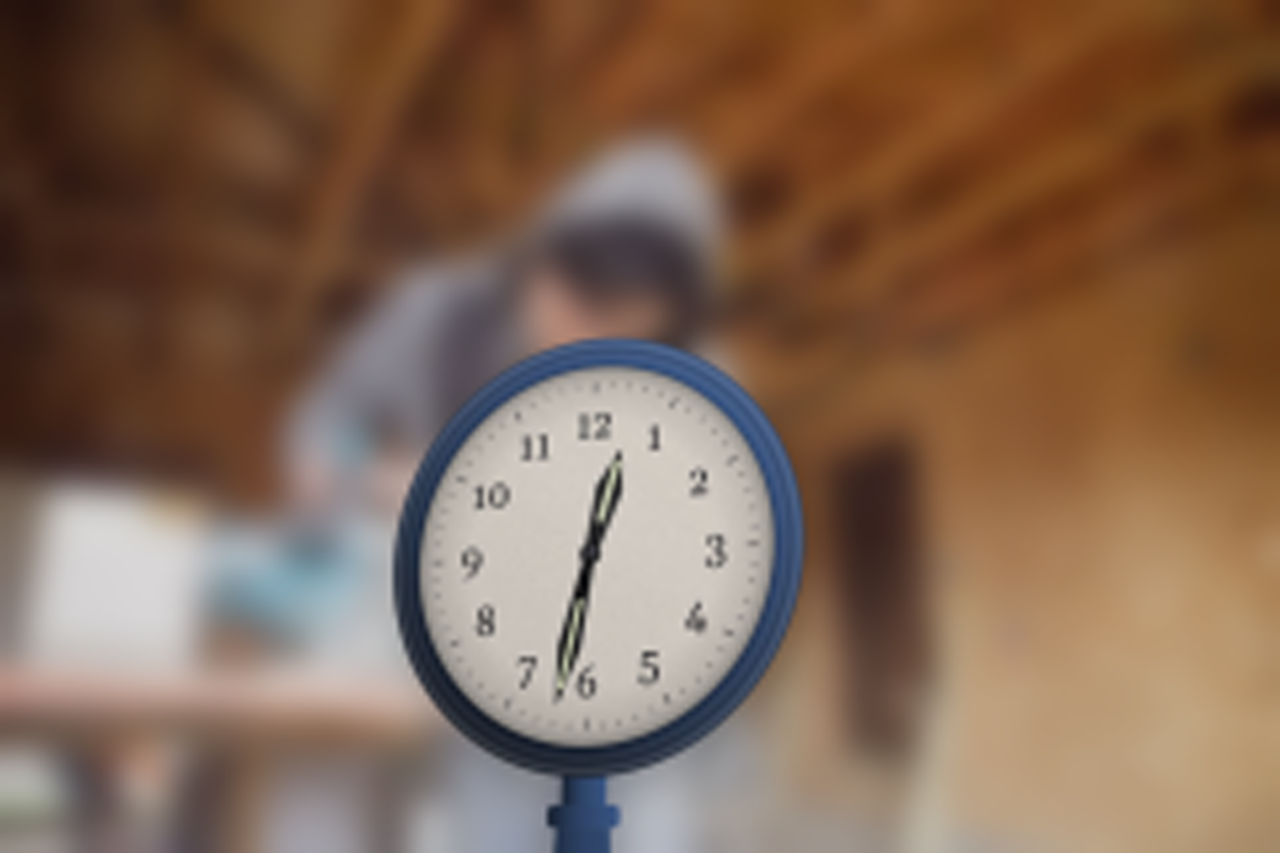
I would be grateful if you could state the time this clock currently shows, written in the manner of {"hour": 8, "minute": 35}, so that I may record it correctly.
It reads {"hour": 12, "minute": 32}
